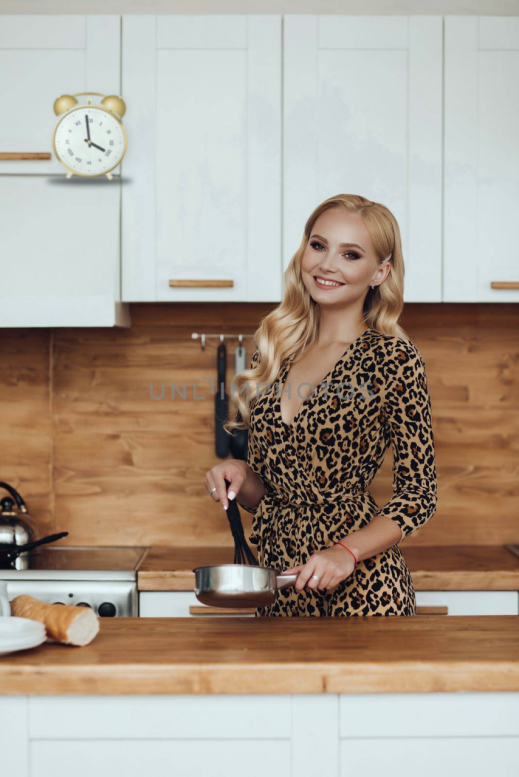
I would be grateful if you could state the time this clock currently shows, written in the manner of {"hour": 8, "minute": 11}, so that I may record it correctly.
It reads {"hour": 3, "minute": 59}
